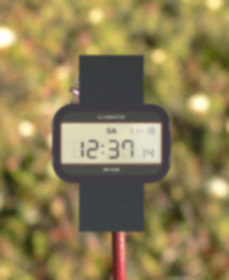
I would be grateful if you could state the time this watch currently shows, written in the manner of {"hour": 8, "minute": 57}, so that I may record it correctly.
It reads {"hour": 12, "minute": 37}
